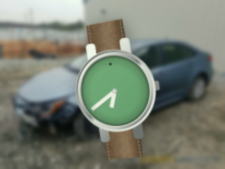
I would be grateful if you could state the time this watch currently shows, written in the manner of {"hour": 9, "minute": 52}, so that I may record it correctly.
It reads {"hour": 6, "minute": 40}
